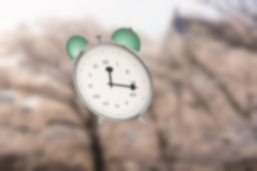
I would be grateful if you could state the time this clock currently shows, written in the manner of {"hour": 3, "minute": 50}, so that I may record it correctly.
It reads {"hour": 12, "minute": 17}
